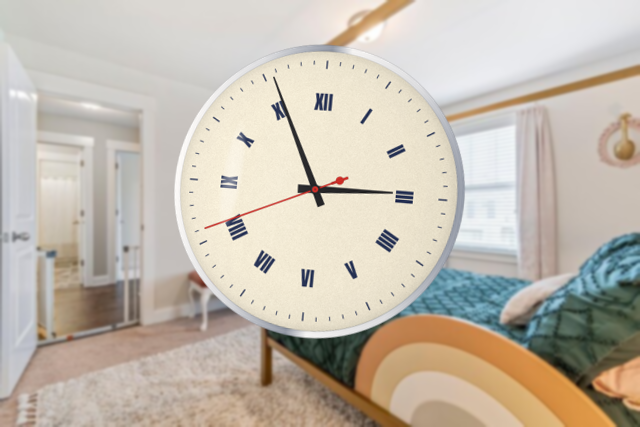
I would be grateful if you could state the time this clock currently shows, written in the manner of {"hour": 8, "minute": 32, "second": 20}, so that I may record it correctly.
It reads {"hour": 2, "minute": 55, "second": 41}
